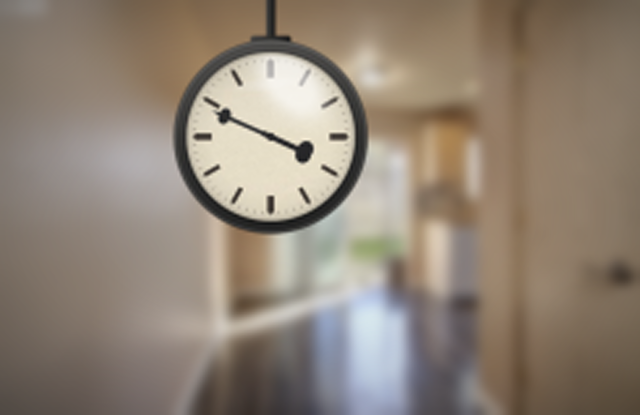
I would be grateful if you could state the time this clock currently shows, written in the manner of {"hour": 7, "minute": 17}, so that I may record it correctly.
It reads {"hour": 3, "minute": 49}
